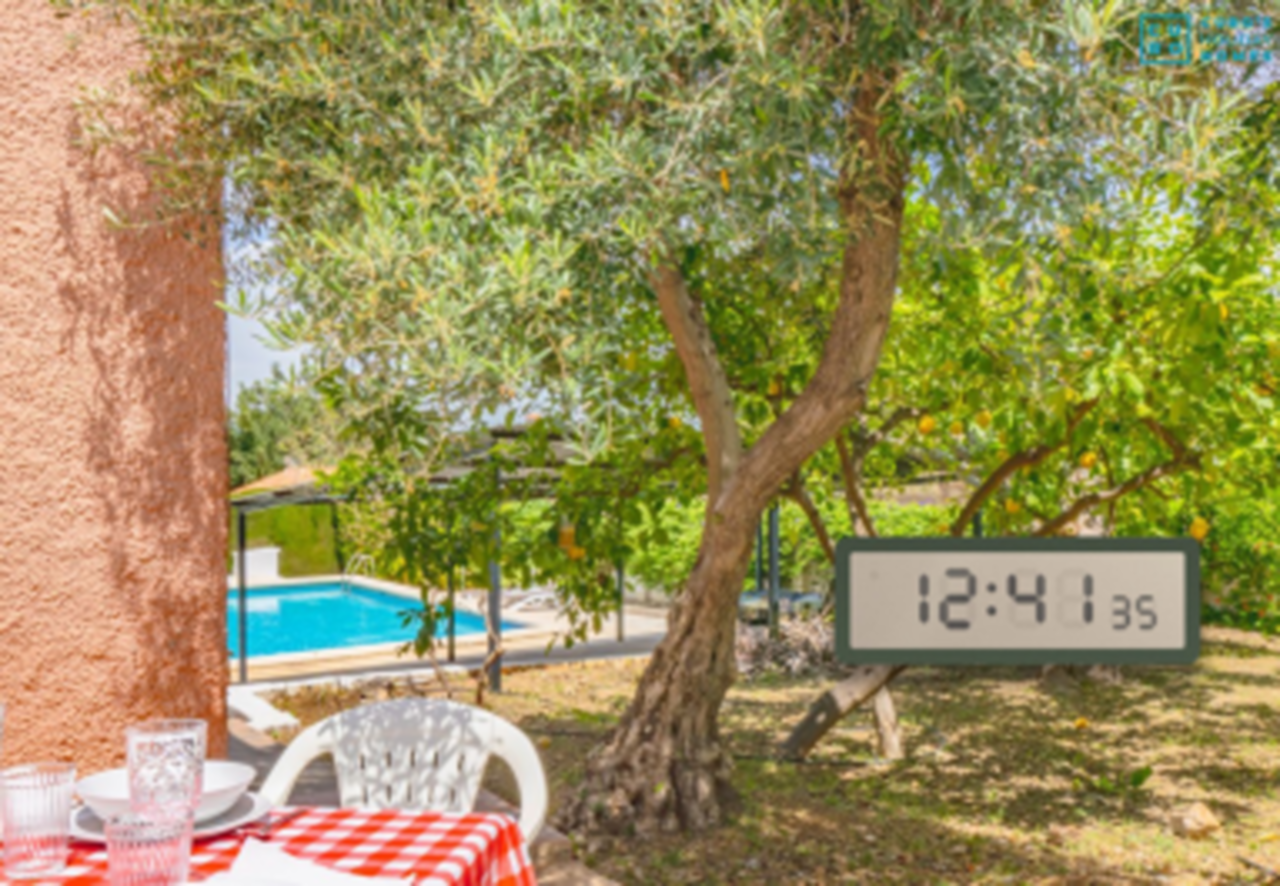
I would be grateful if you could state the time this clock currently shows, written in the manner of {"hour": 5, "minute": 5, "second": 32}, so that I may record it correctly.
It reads {"hour": 12, "minute": 41, "second": 35}
